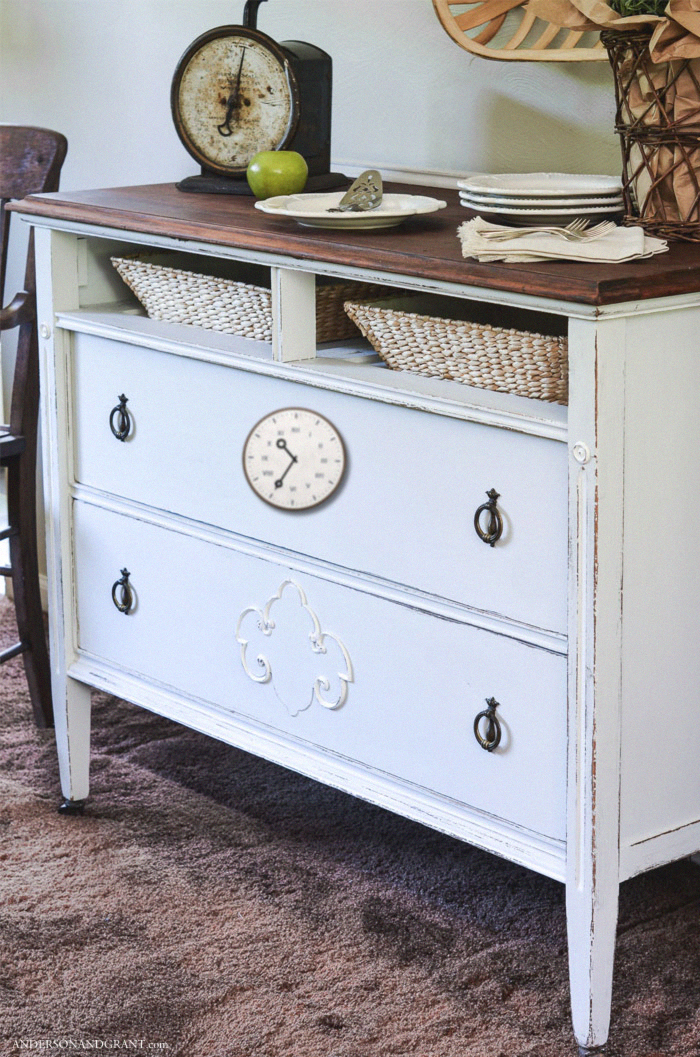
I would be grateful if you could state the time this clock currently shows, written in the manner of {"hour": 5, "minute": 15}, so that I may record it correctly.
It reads {"hour": 10, "minute": 35}
